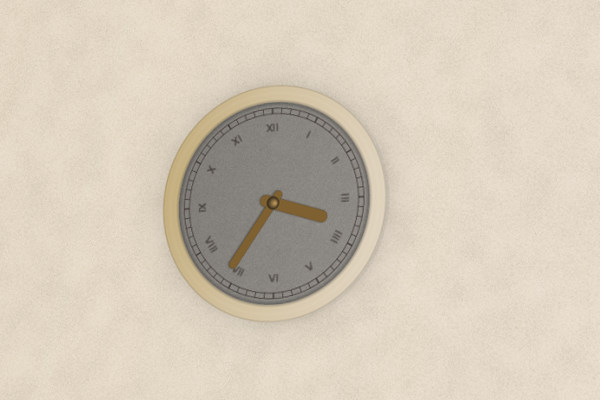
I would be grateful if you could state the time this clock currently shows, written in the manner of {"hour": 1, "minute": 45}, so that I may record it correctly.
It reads {"hour": 3, "minute": 36}
